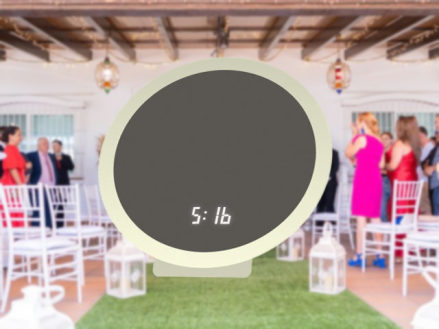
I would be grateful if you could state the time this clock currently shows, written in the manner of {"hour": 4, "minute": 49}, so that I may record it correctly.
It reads {"hour": 5, "minute": 16}
